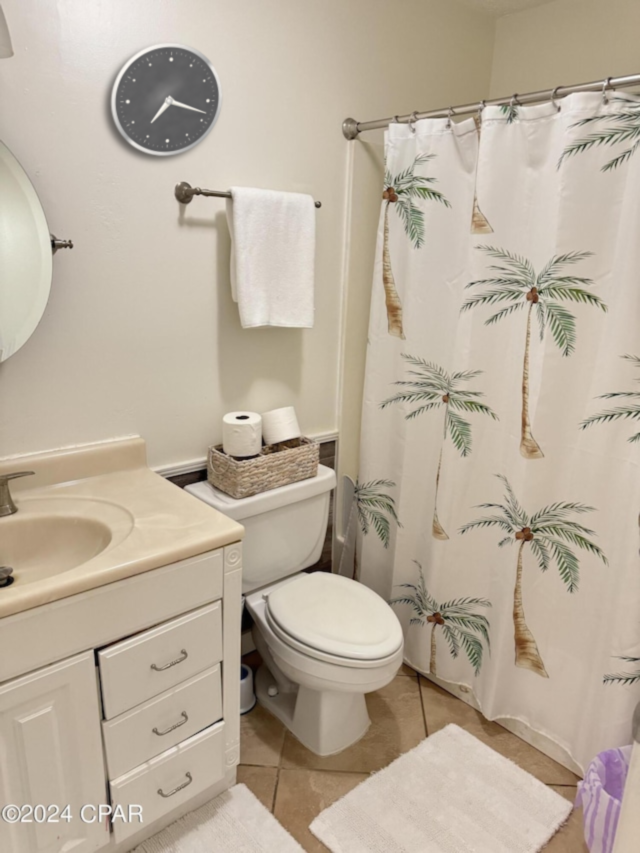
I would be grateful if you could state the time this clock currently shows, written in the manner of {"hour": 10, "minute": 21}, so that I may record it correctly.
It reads {"hour": 7, "minute": 18}
